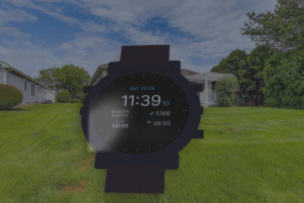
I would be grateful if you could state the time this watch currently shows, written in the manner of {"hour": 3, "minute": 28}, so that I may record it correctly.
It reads {"hour": 11, "minute": 39}
